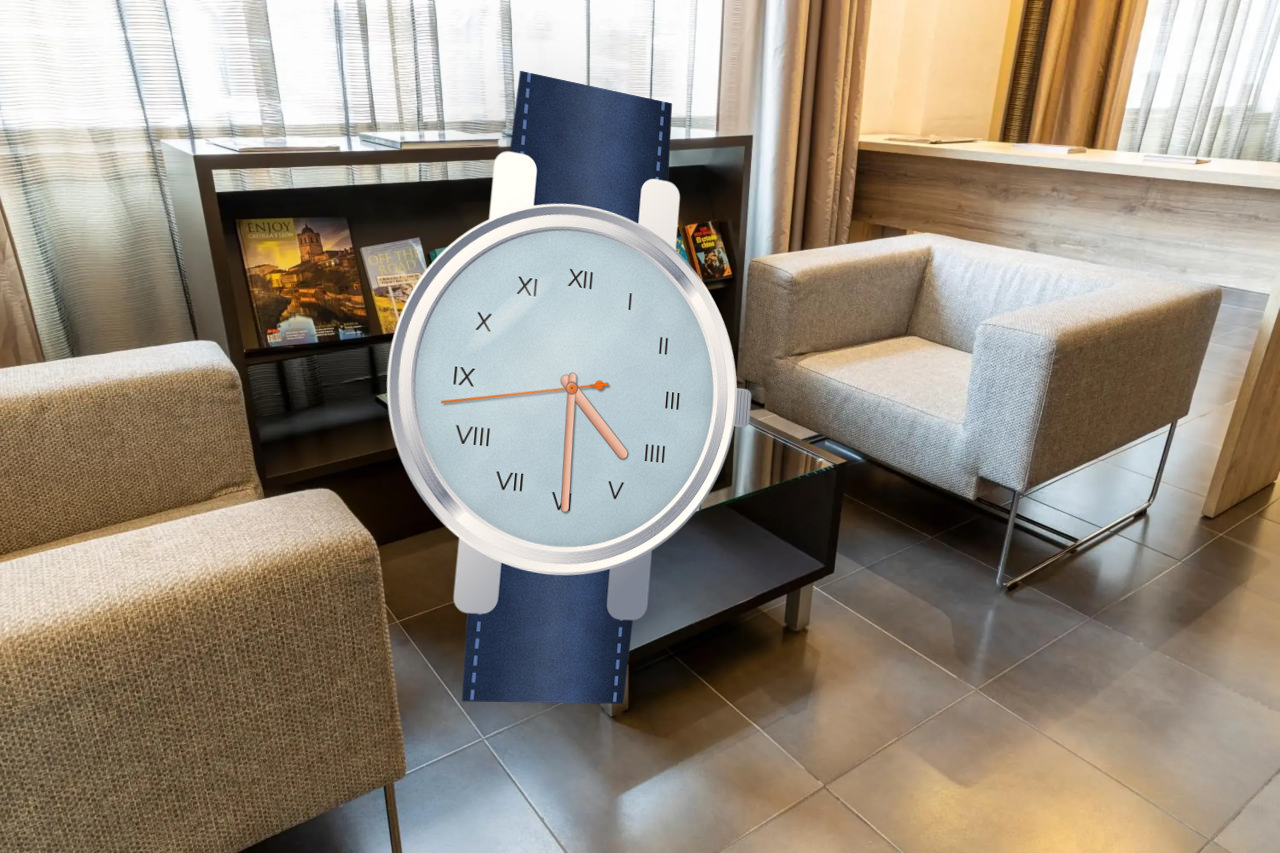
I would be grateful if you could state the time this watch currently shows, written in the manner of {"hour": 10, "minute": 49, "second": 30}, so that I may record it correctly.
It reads {"hour": 4, "minute": 29, "second": 43}
